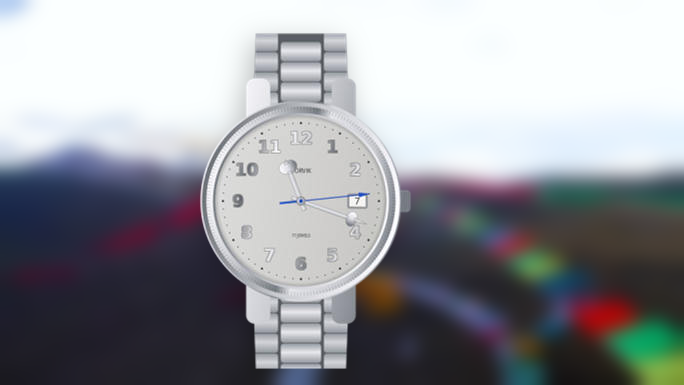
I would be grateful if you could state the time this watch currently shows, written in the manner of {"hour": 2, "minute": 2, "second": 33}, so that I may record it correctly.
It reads {"hour": 11, "minute": 18, "second": 14}
